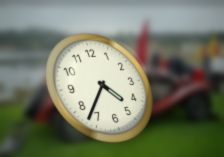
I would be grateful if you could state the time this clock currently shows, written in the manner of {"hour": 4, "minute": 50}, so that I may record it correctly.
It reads {"hour": 4, "minute": 37}
